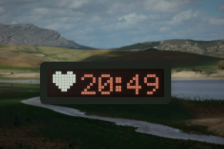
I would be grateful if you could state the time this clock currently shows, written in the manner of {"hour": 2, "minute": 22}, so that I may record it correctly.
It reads {"hour": 20, "minute": 49}
